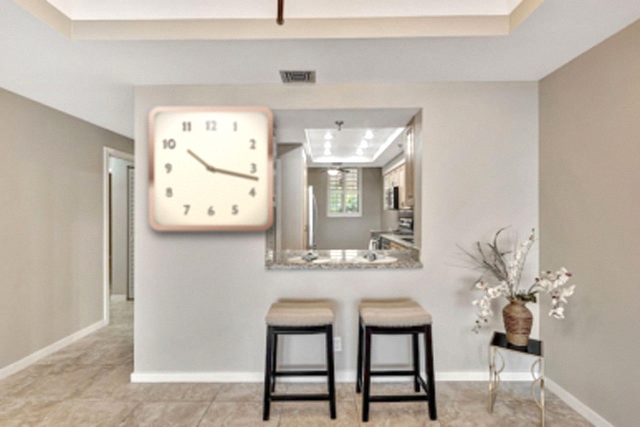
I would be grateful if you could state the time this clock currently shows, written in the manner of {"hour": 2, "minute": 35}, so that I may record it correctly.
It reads {"hour": 10, "minute": 17}
